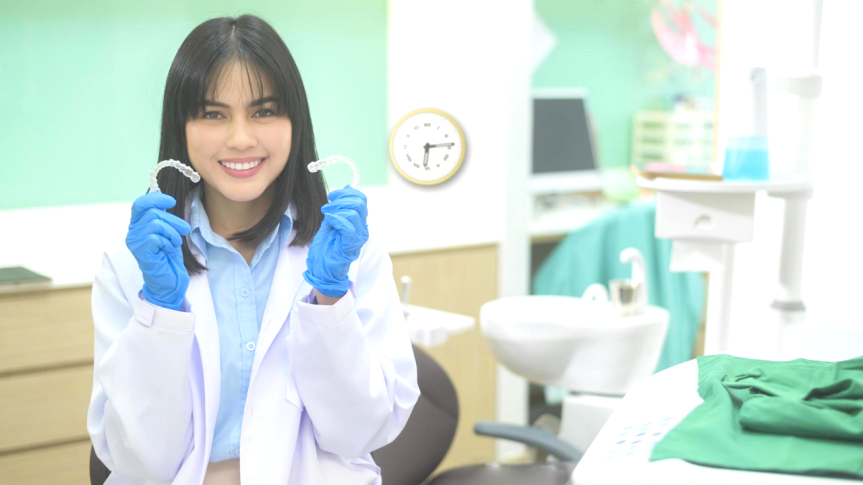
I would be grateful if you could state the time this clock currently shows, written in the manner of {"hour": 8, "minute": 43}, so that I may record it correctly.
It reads {"hour": 6, "minute": 14}
